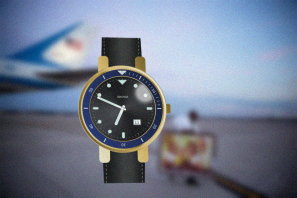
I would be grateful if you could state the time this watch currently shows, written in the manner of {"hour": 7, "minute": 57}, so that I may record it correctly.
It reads {"hour": 6, "minute": 49}
